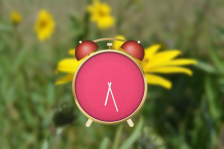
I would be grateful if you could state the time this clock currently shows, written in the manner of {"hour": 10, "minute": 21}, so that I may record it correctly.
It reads {"hour": 6, "minute": 27}
